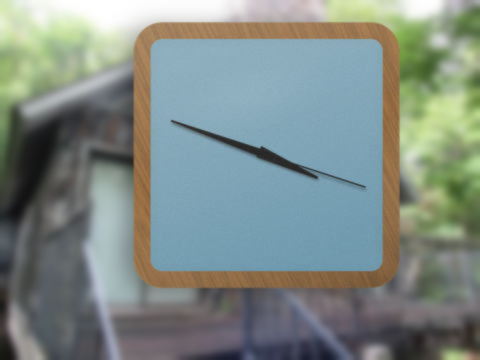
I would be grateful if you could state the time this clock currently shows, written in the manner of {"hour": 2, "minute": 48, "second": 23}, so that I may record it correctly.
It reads {"hour": 3, "minute": 48, "second": 18}
